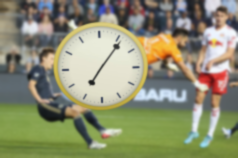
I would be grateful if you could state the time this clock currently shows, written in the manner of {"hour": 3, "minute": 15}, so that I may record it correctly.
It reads {"hour": 7, "minute": 6}
